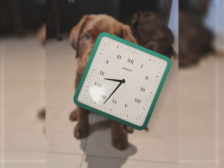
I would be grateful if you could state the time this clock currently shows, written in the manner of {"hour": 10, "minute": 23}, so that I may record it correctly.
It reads {"hour": 8, "minute": 33}
